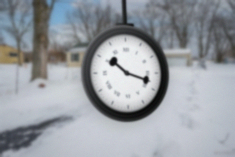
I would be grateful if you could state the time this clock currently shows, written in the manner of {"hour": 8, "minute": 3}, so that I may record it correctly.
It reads {"hour": 10, "minute": 18}
